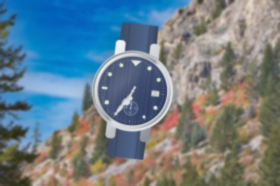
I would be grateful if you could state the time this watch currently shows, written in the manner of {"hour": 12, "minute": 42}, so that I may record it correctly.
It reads {"hour": 6, "minute": 35}
